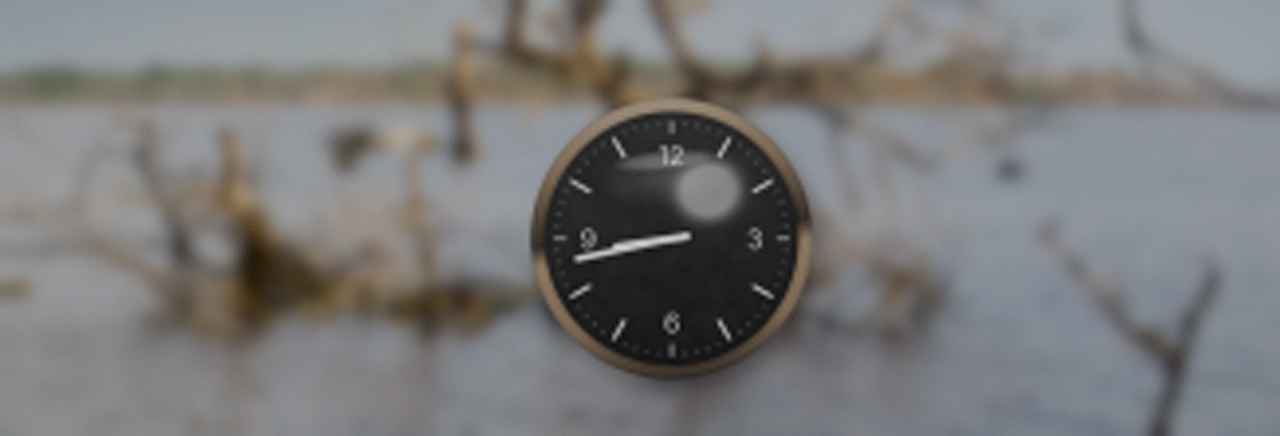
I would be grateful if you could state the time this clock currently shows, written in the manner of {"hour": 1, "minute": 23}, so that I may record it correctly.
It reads {"hour": 8, "minute": 43}
